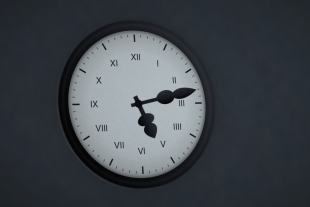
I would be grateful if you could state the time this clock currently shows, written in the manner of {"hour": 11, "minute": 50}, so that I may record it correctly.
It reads {"hour": 5, "minute": 13}
